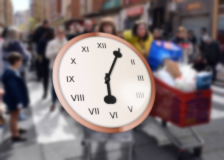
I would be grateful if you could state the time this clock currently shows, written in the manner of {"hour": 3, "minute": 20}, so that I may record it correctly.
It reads {"hour": 6, "minute": 5}
